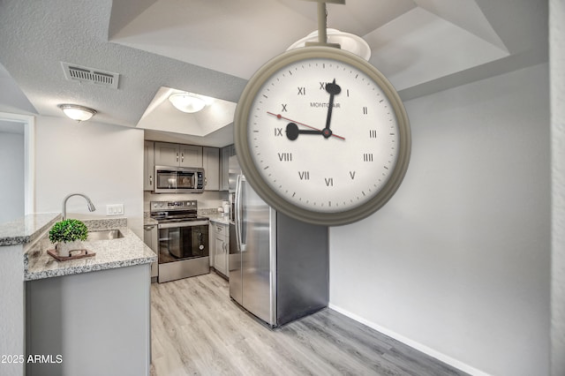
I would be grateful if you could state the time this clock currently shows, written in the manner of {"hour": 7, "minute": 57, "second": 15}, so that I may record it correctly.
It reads {"hour": 9, "minute": 1, "second": 48}
